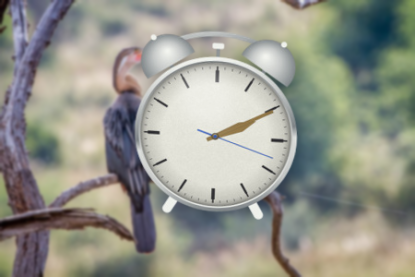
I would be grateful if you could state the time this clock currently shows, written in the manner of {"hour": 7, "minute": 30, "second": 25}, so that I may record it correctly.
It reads {"hour": 2, "minute": 10, "second": 18}
